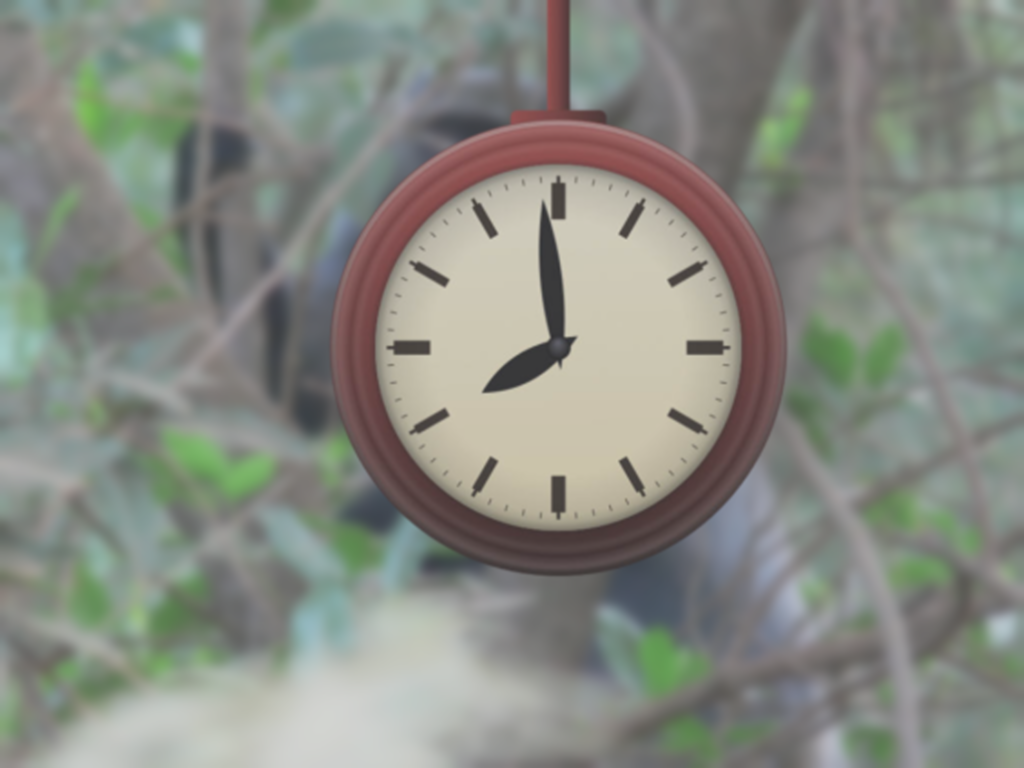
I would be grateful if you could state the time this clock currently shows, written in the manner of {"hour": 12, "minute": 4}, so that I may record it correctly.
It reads {"hour": 7, "minute": 59}
